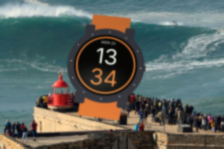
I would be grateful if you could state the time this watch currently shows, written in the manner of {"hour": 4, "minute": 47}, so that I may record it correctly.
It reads {"hour": 13, "minute": 34}
